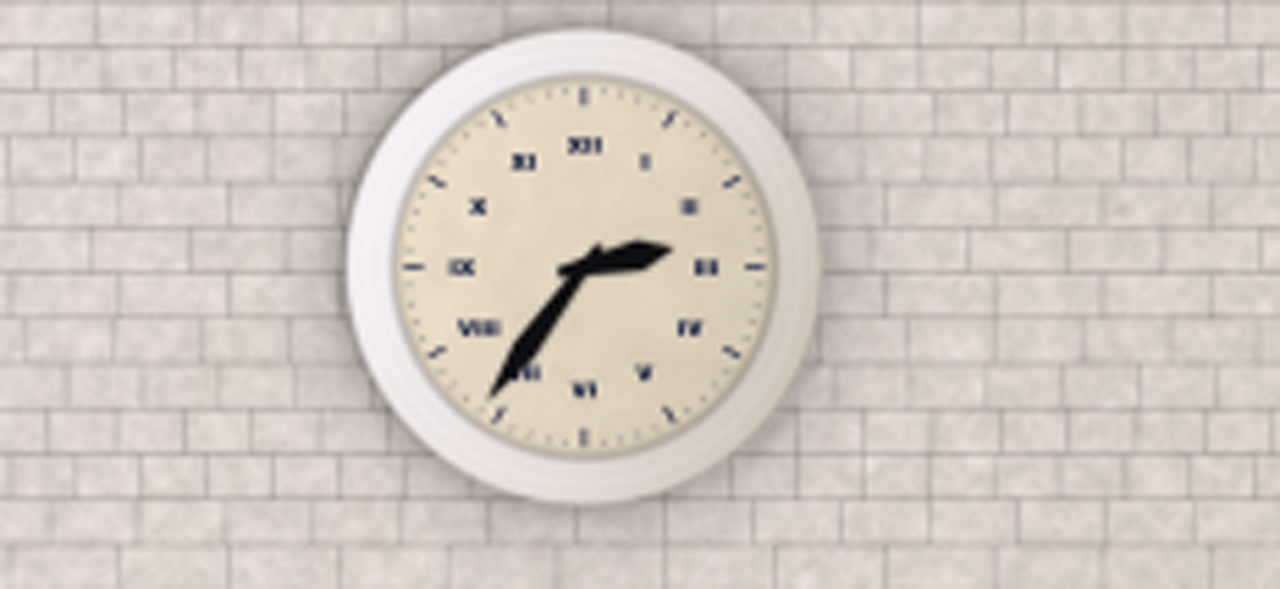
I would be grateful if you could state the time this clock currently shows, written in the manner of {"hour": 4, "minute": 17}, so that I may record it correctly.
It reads {"hour": 2, "minute": 36}
